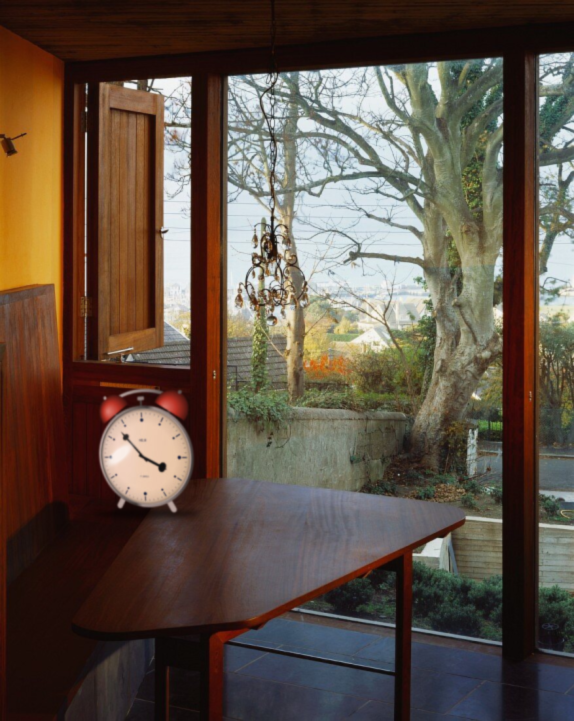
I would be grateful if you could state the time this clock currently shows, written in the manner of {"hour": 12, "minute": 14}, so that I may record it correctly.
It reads {"hour": 3, "minute": 53}
